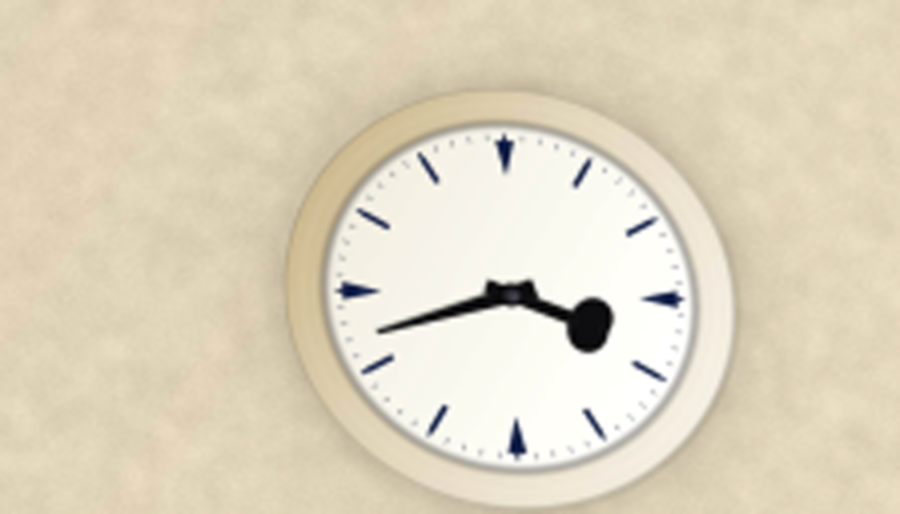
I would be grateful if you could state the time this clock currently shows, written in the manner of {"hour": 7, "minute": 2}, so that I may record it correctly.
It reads {"hour": 3, "minute": 42}
